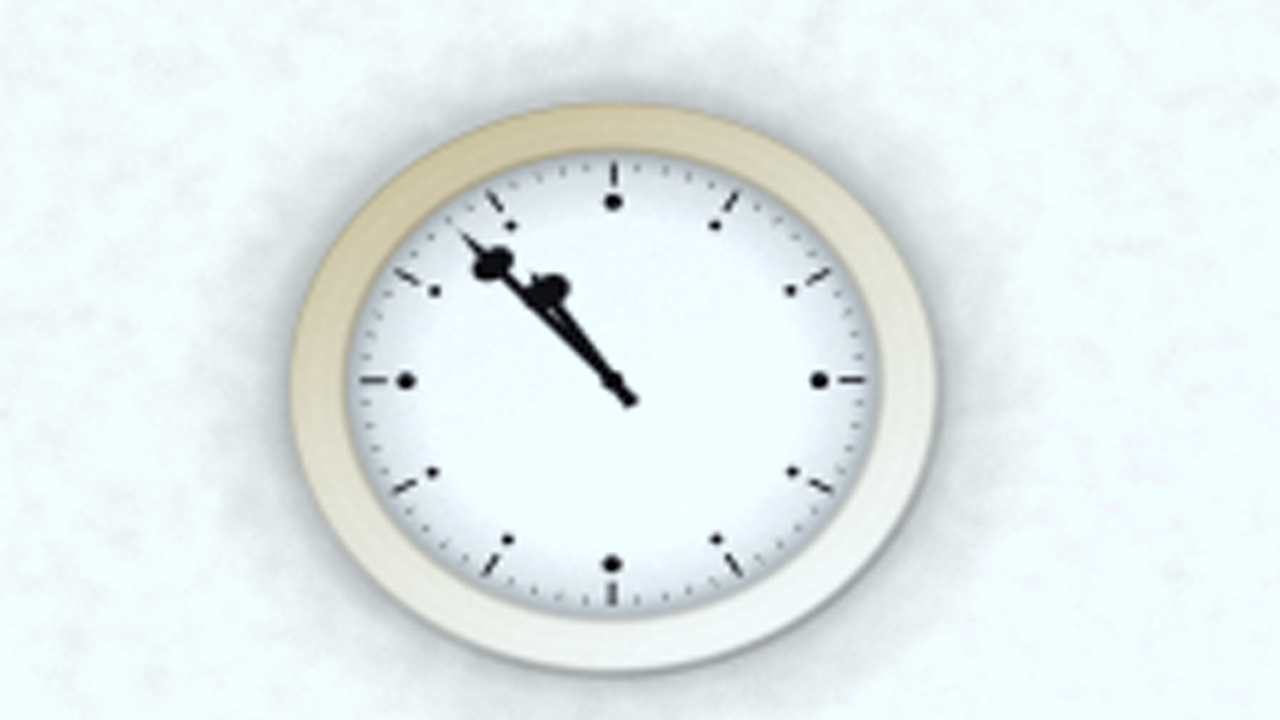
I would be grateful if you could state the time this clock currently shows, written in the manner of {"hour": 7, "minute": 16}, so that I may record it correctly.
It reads {"hour": 10, "minute": 53}
